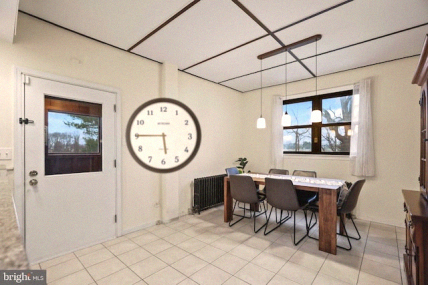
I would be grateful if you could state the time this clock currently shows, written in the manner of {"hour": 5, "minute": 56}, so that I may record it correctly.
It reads {"hour": 5, "minute": 45}
